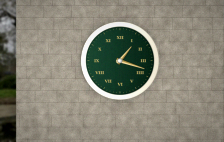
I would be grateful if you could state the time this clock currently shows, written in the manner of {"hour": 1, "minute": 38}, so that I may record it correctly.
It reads {"hour": 1, "minute": 18}
